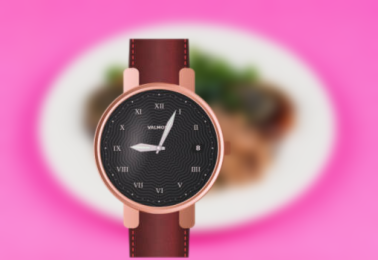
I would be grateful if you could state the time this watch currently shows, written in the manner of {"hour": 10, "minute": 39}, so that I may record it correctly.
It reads {"hour": 9, "minute": 4}
